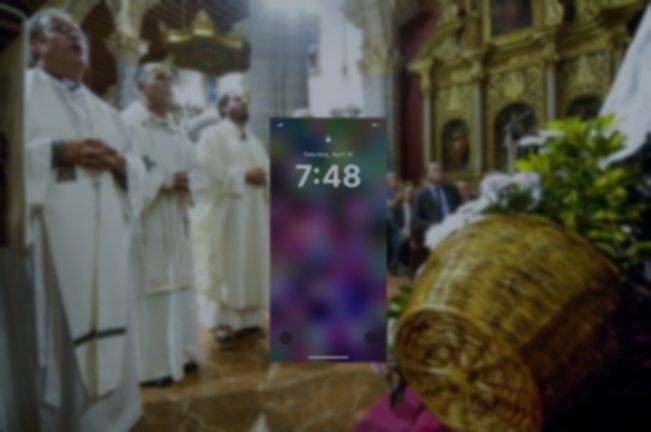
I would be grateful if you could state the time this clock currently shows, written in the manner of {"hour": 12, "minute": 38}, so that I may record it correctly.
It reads {"hour": 7, "minute": 48}
